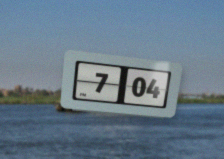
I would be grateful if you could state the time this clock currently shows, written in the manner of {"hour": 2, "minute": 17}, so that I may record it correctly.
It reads {"hour": 7, "minute": 4}
